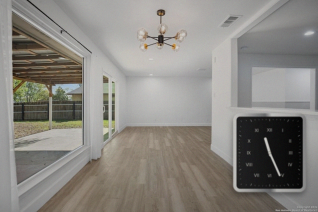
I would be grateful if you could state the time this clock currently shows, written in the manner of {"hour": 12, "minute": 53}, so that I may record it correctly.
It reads {"hour": 11, "minute": 26}
